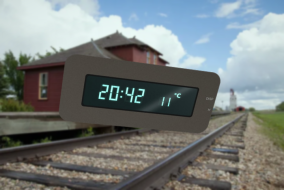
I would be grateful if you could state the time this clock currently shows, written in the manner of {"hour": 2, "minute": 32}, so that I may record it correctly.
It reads {"hour": 20, "minute": 42}
